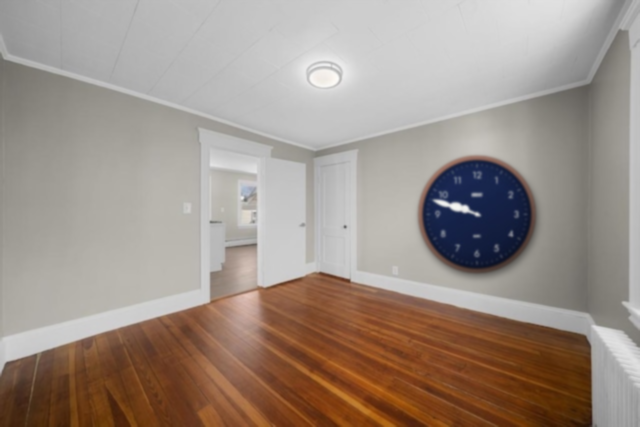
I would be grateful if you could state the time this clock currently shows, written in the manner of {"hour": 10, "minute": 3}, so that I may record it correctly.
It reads {"hour": 9, "minute": 48}
